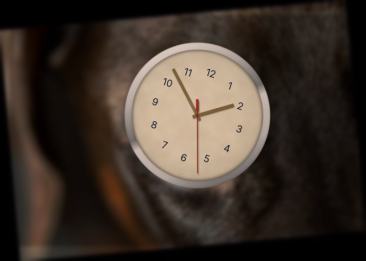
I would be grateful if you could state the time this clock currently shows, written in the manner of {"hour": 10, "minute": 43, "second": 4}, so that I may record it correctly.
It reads {"hour": 1, "minute": 52, "second": 27}
